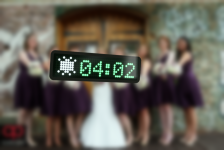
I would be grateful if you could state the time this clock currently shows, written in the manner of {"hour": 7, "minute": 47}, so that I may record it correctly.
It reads {"hour": 4, "minute": 2}
